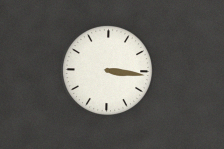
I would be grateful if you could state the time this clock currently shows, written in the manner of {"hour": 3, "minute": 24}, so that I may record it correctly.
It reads {"hour": 3, "minute": 16}
